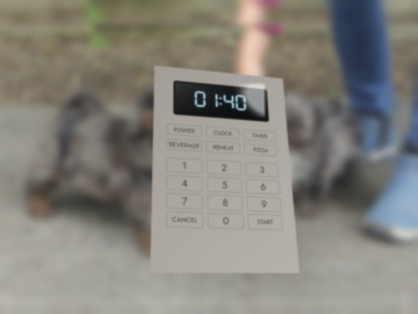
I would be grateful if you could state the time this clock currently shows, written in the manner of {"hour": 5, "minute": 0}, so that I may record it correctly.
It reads {"hour": 1, "minute": 40}
